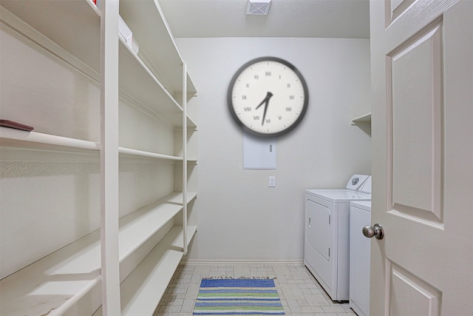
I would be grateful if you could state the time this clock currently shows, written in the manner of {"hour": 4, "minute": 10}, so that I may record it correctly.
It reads {"hour": 7, "minute": 32}
